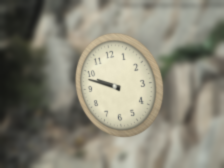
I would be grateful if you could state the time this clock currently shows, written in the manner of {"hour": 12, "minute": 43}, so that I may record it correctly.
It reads {"hour": 9, "minute": 48}
